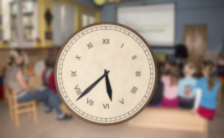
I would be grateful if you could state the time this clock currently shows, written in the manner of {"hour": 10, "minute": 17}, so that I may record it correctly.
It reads {"hour": 5, "minute": 38}
